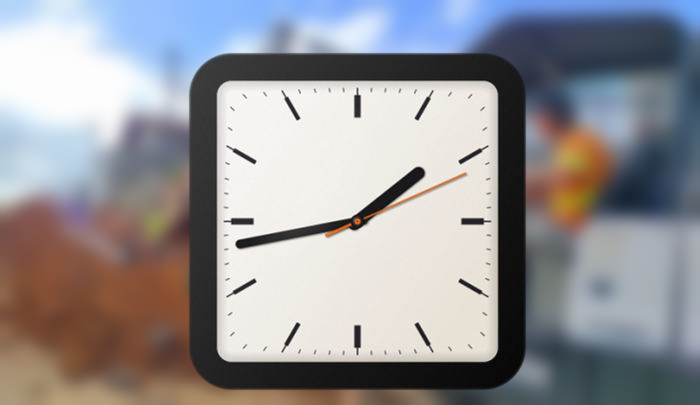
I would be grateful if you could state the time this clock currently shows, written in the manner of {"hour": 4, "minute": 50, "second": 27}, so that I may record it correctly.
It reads {"hour": 1, "minute": 43, "second": 11}
